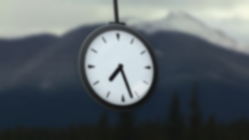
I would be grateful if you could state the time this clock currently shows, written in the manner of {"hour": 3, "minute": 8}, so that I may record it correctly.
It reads {"hour": 7, "minute": 27}
